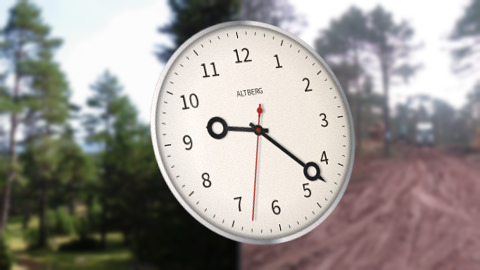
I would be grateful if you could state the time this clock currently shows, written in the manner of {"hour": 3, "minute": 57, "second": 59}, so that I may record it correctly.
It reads {"hour": 9, "minute": 22, "second": 33}
